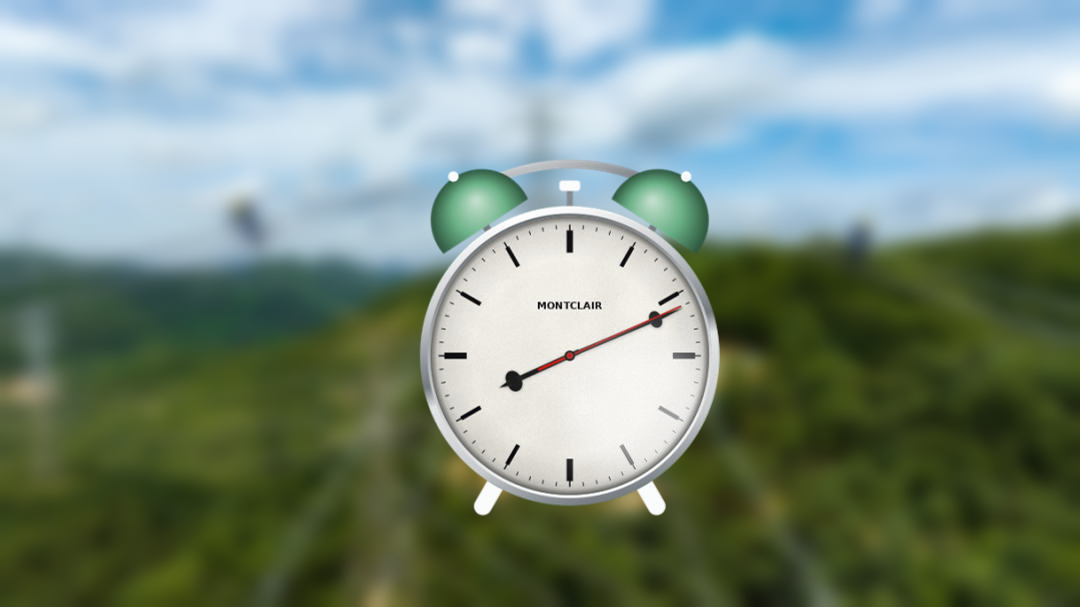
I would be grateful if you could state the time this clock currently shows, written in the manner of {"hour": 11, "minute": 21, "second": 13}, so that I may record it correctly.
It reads {"hour": 8, "minute": 11, "second": 11}
